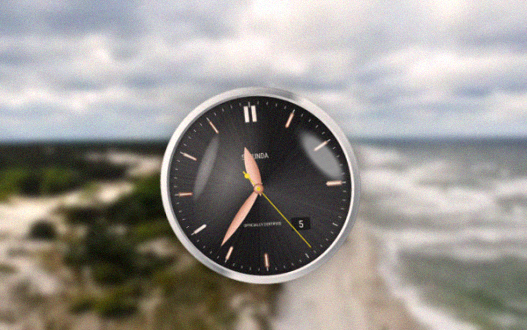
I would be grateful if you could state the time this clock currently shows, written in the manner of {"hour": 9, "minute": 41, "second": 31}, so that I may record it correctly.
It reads {"hour": 11, "minute": 36, "second": 24}
